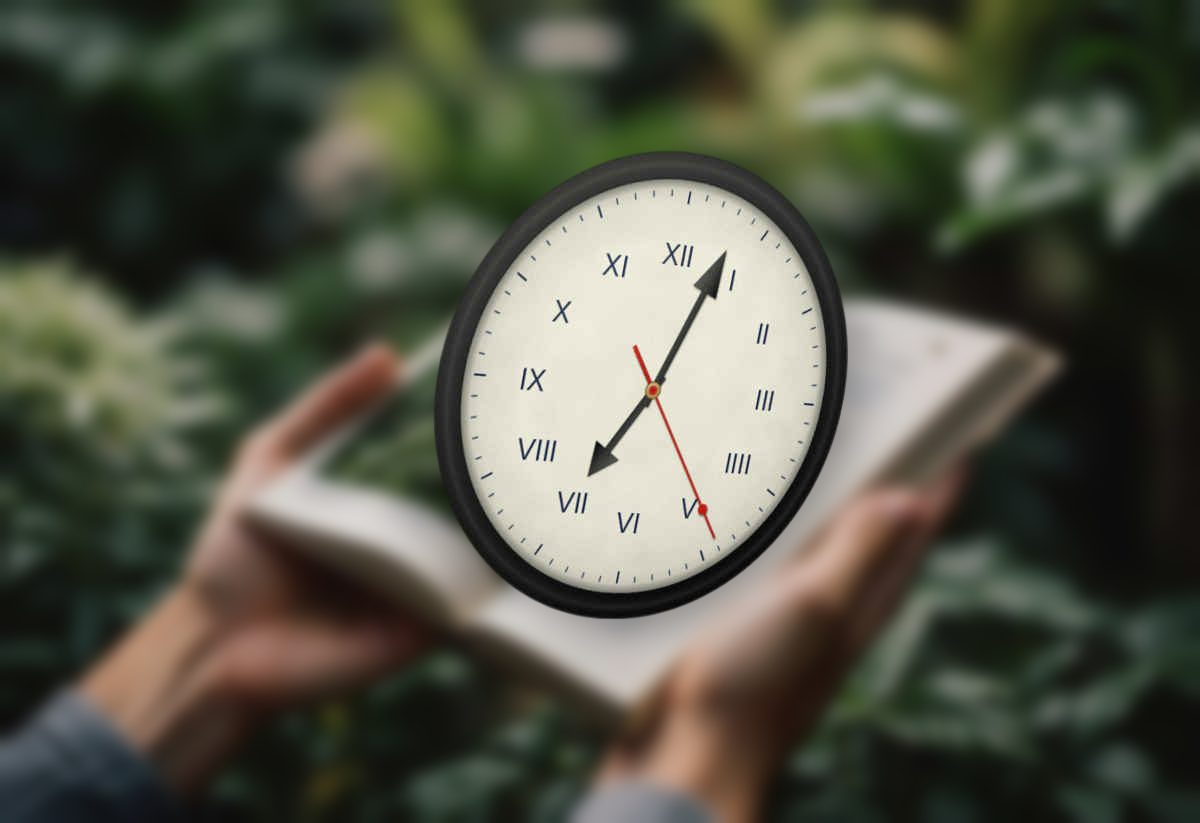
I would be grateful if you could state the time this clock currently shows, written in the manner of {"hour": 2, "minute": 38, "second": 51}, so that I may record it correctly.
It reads {"hour": 7, "minute": 3, "second": 24}
